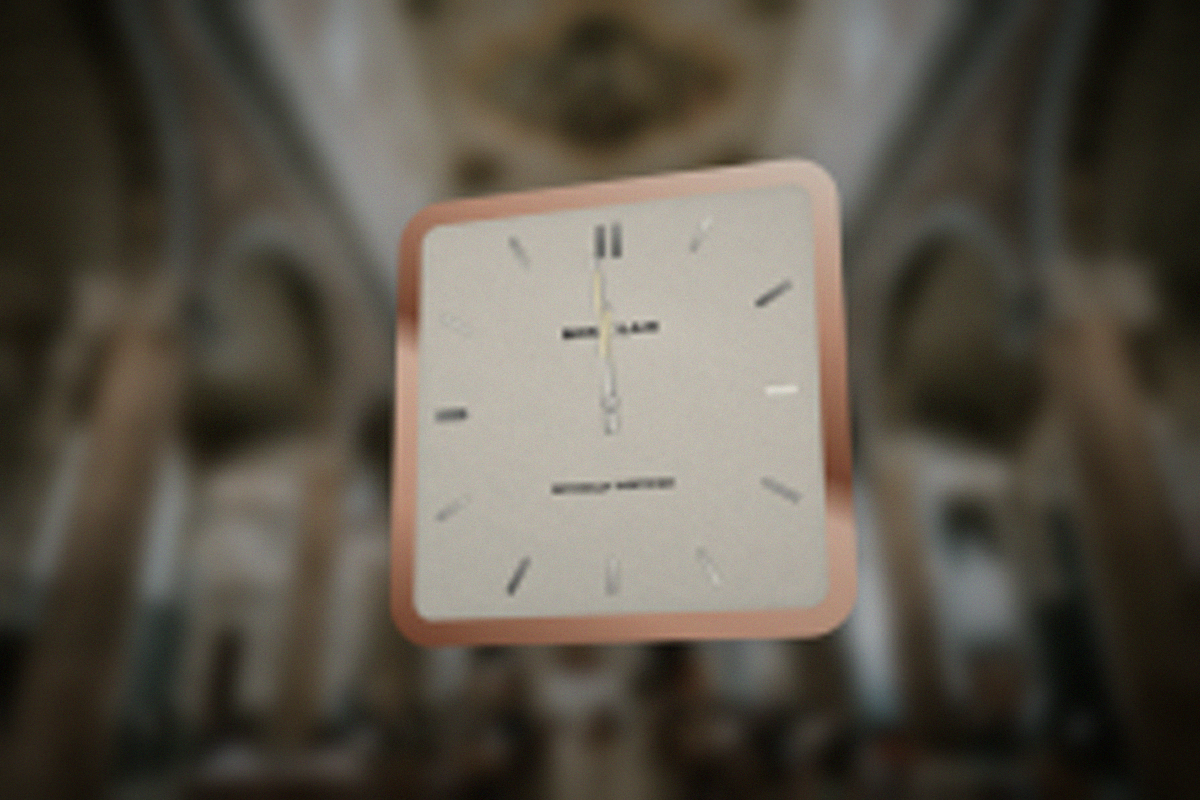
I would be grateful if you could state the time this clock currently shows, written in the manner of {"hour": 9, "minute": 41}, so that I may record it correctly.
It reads {"hour": 11, "minute": 59}
